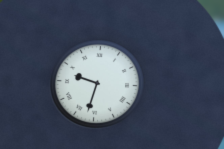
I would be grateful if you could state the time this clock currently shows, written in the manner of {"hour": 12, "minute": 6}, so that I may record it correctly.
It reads {"hour": 9, "minute": 32}
